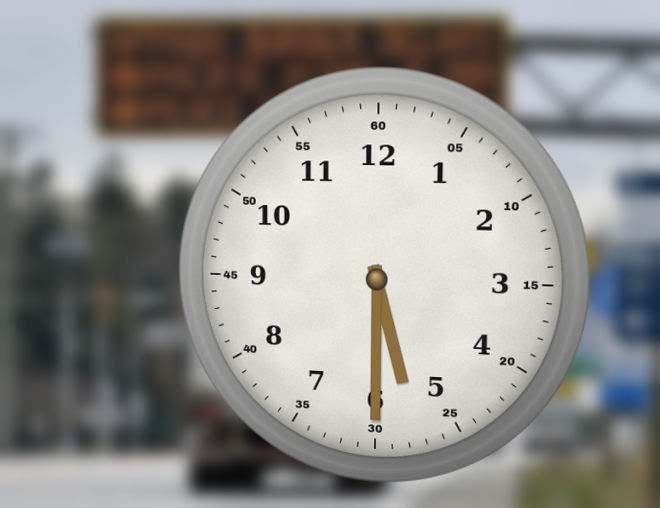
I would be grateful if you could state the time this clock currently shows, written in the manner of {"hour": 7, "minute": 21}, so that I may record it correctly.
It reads {"hour": 5, "minute": 30}
